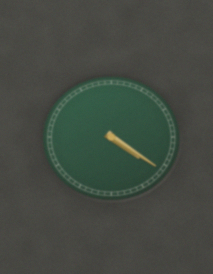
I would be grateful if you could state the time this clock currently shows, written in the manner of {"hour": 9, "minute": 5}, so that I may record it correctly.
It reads {"hour": 4, "minute": 21}
